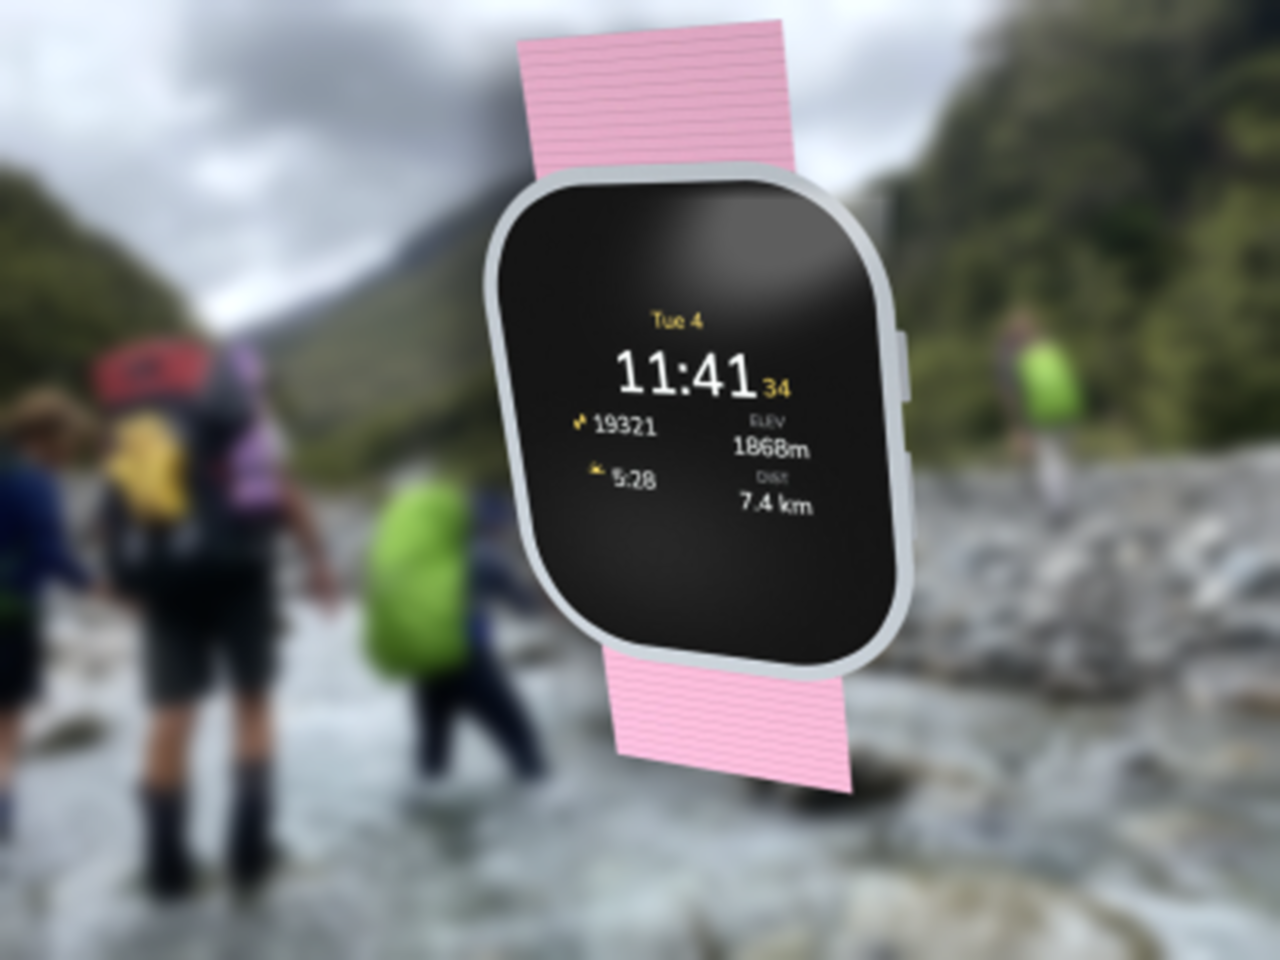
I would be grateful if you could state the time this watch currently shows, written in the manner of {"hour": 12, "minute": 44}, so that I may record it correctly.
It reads {"hour": 11, "minute": 41}
